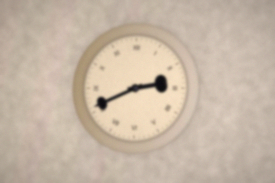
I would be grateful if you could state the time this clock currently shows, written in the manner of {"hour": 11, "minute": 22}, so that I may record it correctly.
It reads {"hour": 2, "minute": 41}
